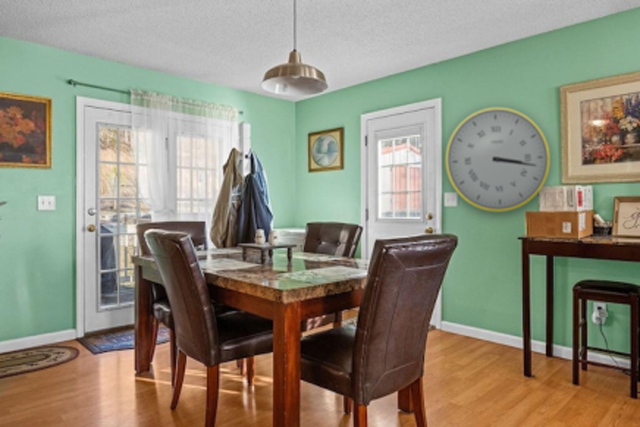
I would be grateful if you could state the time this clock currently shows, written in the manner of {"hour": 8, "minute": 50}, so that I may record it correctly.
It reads {"hour": 3, "minute": 17}
